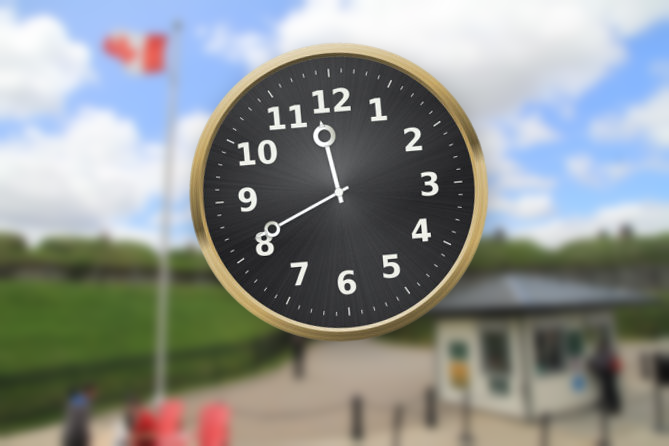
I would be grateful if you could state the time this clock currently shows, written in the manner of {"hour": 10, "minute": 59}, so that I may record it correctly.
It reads {"hour": 11, "minute": 41}
